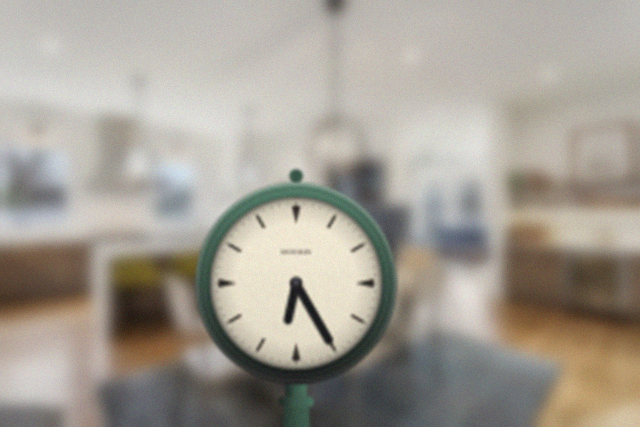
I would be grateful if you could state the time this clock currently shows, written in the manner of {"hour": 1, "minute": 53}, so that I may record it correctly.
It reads {"hour": 6, "minute": 25}
